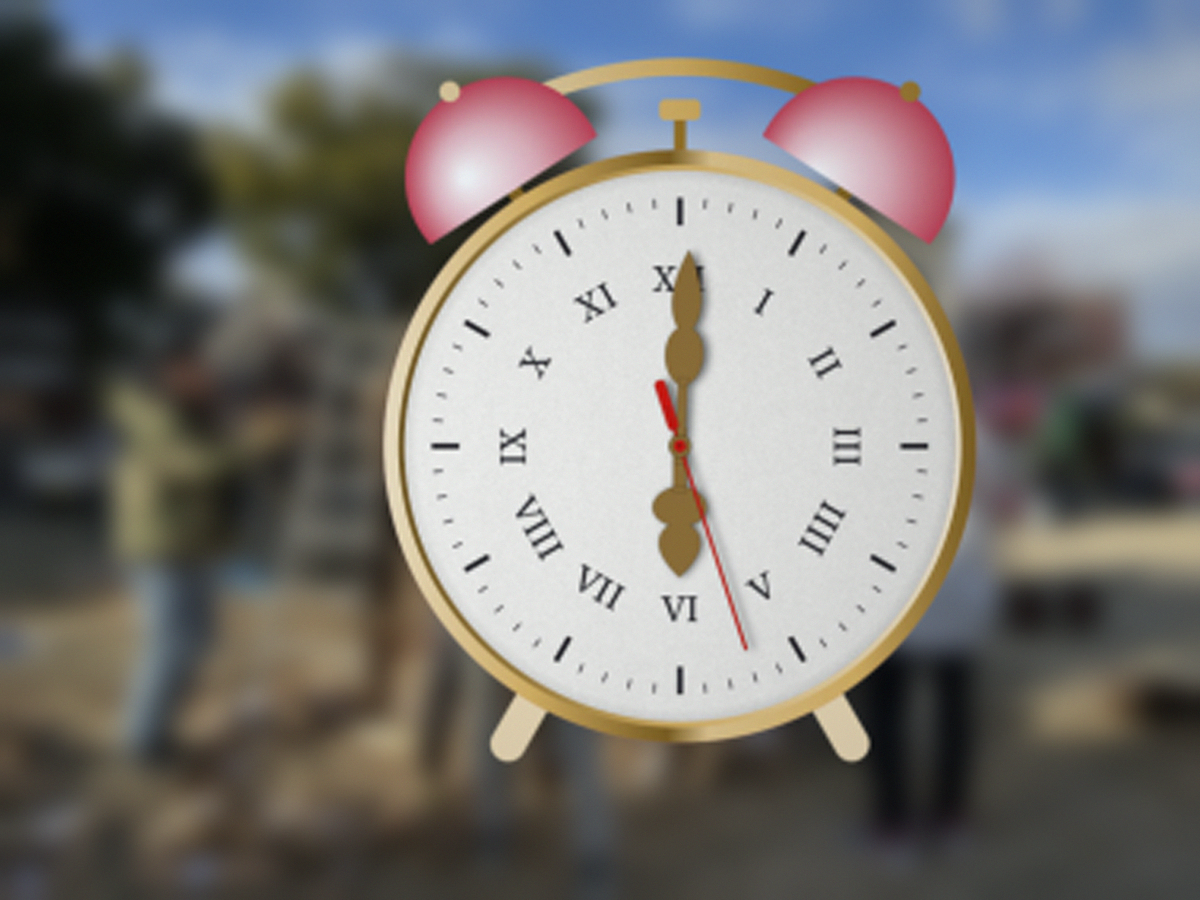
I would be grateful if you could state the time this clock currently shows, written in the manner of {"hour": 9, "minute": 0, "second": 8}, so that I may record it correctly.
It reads {"hour": 6, "minute": 0, "second": 27}
